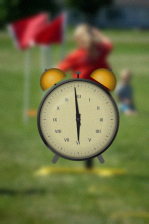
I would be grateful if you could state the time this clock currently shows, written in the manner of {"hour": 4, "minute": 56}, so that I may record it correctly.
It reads {"hour": 5, "minute": 59}
